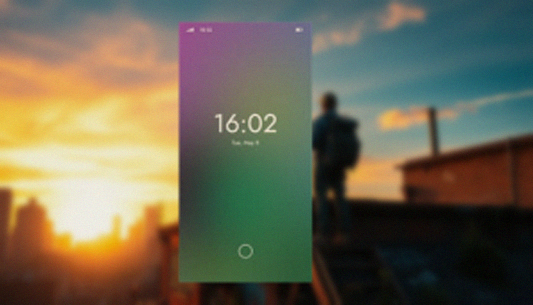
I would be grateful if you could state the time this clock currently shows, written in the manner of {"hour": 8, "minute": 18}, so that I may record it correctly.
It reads {"hour": 16, "minute": 2}
